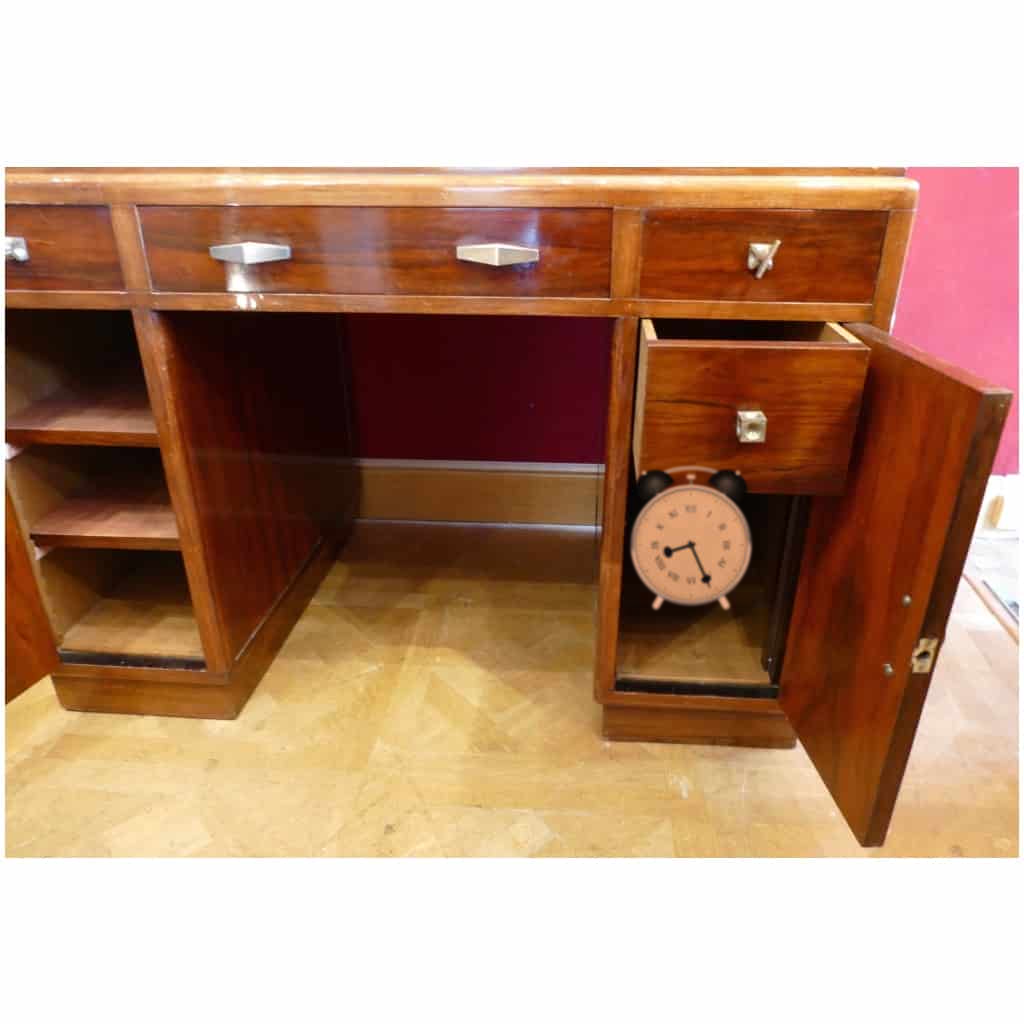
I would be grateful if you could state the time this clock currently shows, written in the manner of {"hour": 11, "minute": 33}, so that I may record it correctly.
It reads {"hour": 8, "minute": 26}
